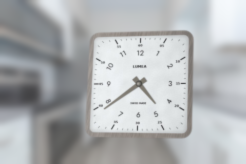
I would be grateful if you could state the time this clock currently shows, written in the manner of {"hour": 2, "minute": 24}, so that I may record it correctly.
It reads {"hour": 4, "minute": 39}
